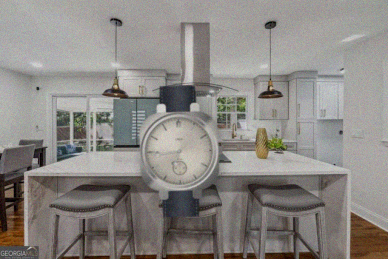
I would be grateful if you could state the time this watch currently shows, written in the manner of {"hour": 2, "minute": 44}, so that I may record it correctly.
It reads {"hour": 6, "minute": 44}
